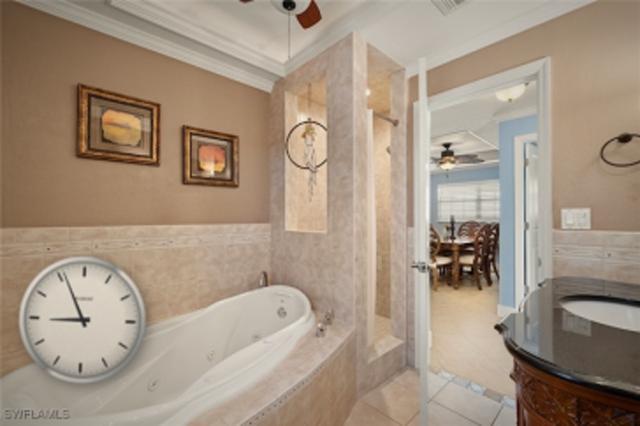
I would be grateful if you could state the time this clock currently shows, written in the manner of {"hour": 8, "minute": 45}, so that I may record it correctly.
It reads {"hour": 8, "minute": 56}
